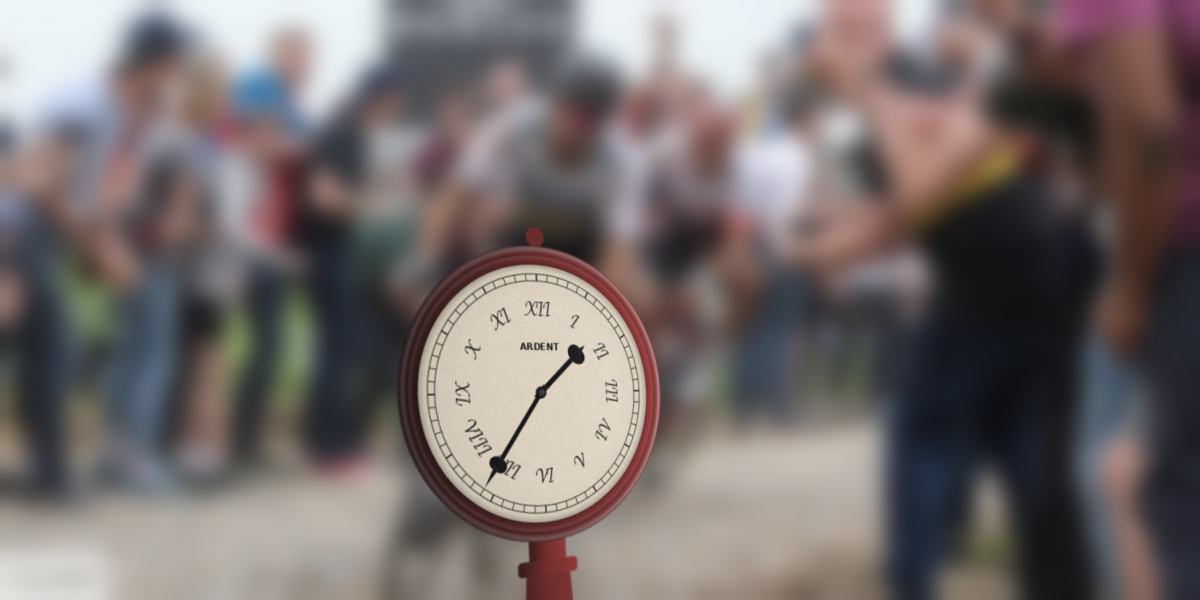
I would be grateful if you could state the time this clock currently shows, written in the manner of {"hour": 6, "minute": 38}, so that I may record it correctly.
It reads {"hour": 1, "minute": 36}
